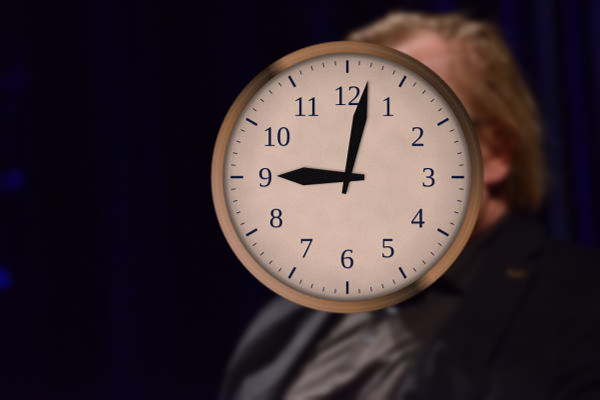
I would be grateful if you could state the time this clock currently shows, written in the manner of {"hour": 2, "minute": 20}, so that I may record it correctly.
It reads {"hour": 9, "minute": 2}
